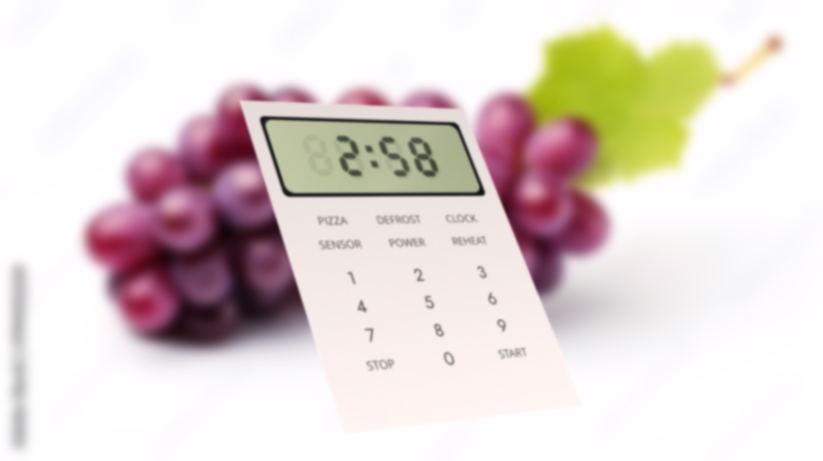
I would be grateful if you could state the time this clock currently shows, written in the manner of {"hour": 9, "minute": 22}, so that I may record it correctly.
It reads {"hour": 2, "minute": 58}
